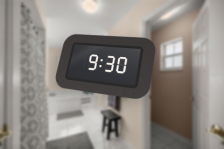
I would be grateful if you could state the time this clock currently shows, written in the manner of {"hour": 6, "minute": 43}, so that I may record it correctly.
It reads {"hour": 9, "minute": 30}
